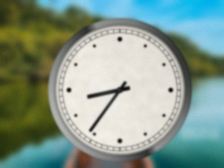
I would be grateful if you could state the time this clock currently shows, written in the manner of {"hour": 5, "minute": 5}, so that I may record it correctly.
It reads {"hour": 8, "minute": 36}
